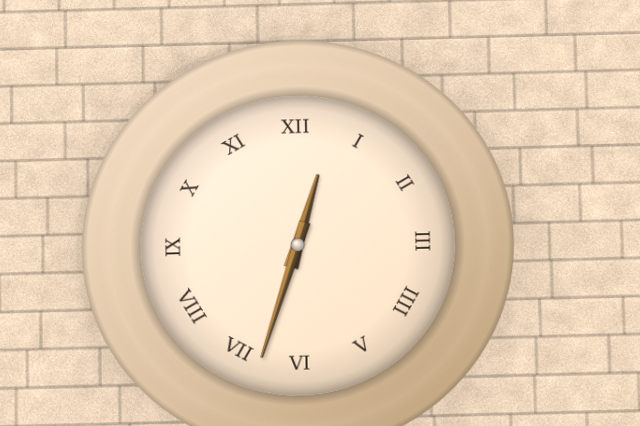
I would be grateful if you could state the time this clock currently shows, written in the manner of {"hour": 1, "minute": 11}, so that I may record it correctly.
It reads {"hour": 12, "minute": 33}
